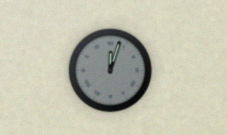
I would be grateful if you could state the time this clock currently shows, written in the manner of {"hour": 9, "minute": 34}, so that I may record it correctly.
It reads {"hour": 12, "minute": 3}
